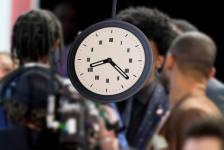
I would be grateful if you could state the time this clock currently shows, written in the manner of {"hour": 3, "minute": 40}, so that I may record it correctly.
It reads {"hour": 8, "minute": 22}
